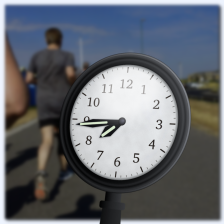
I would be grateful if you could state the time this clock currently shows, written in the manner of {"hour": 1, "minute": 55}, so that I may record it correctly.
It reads {"hour": 7, "minute": 44}
